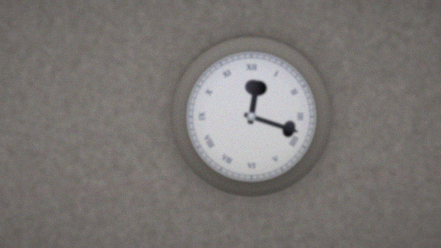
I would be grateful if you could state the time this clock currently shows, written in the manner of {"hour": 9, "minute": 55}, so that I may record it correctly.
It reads {"hour": 12, "minute": 18}
